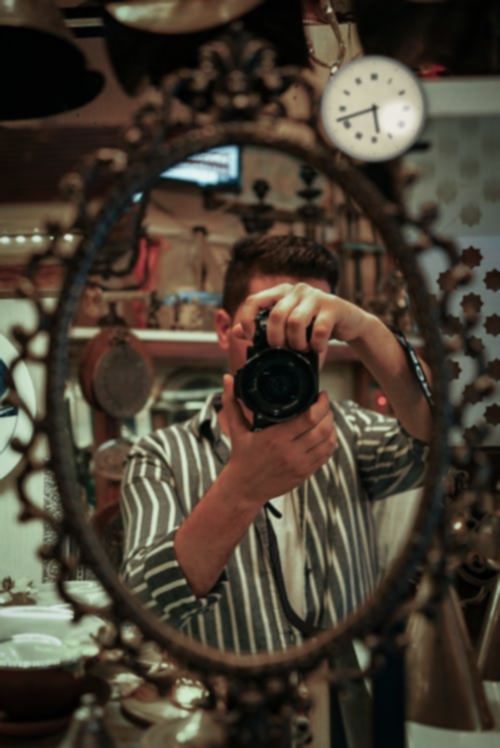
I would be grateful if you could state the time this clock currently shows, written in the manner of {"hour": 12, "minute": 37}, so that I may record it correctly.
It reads {"hour": 5, "minute": 42}
